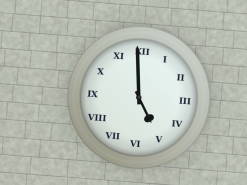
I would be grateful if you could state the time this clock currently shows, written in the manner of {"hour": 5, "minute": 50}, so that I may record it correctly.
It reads {"hour": 4, "minute": 59}
